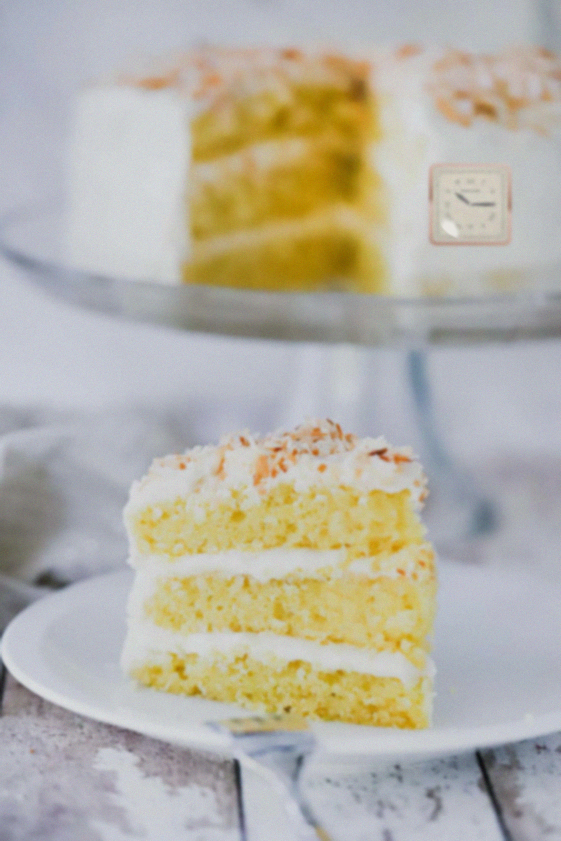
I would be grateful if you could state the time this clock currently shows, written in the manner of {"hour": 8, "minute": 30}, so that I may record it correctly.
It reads {"hour": 10, "minute": 15}
